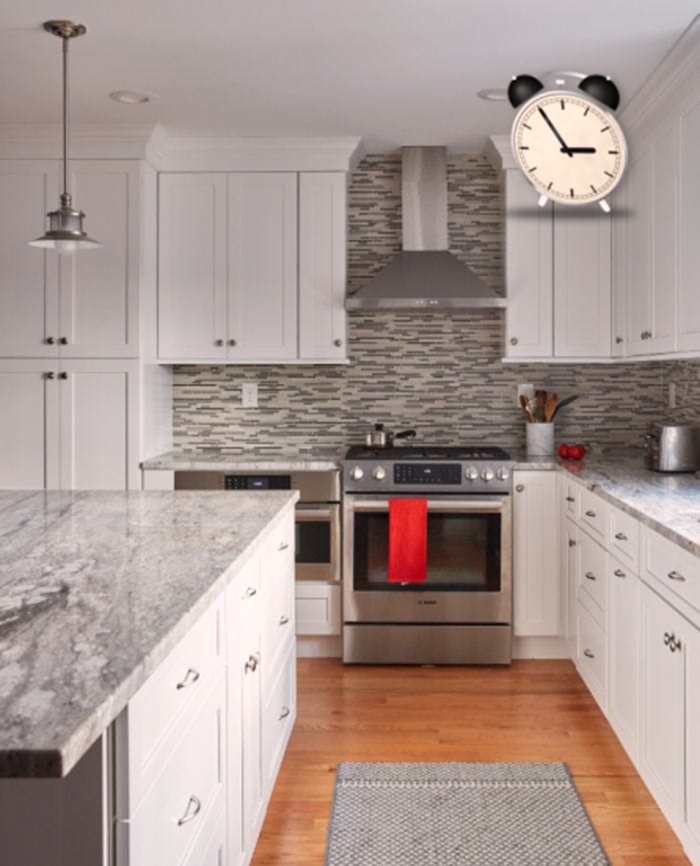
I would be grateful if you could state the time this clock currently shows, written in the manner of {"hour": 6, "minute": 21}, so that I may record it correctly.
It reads {"hour": 2, "minute": 55}
